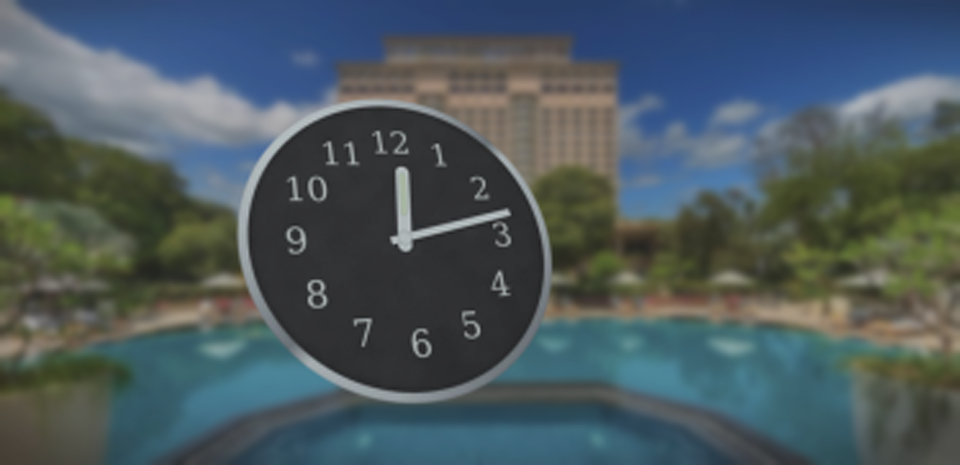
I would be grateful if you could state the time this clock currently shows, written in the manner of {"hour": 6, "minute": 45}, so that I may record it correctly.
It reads {"hour": 12, "minute": 13}
